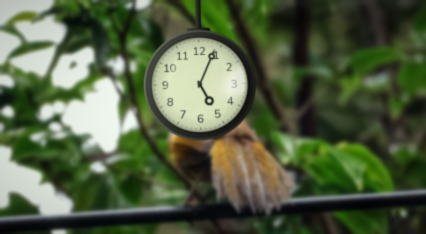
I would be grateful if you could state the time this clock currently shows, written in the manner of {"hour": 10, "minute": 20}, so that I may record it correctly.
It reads {"hour": 5, "minute": 4}
